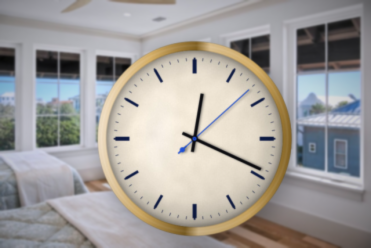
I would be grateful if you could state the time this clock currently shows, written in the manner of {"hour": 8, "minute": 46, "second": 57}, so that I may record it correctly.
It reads {"hour": 12, "minute": 19, "second": 8}
